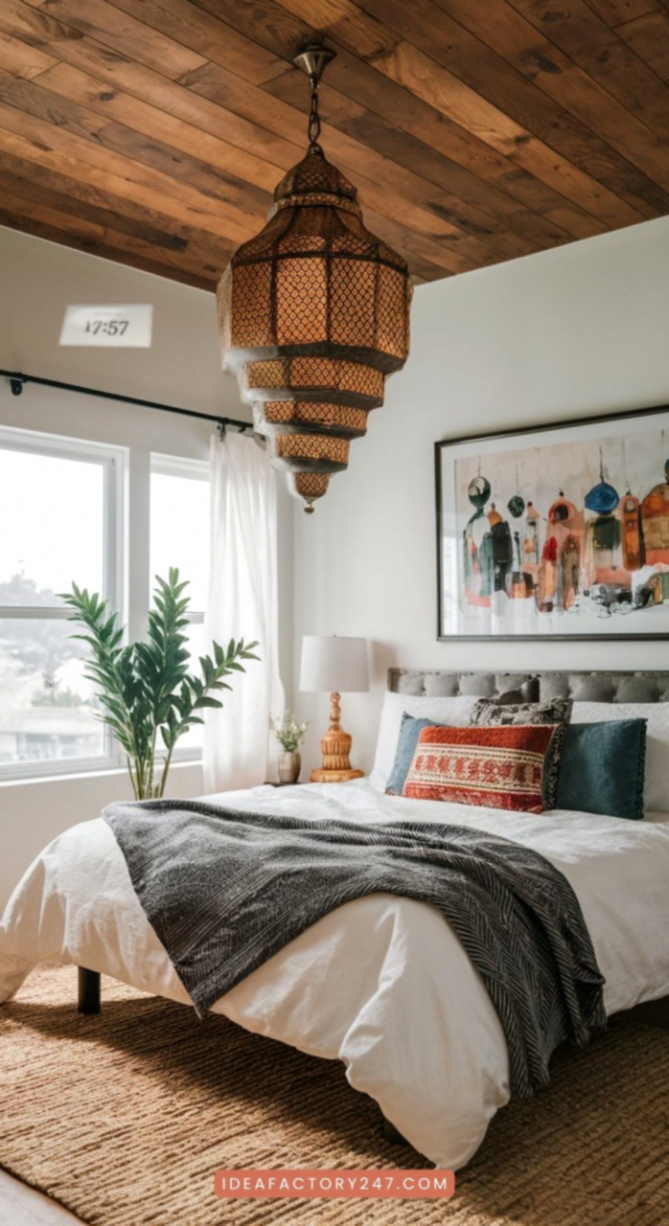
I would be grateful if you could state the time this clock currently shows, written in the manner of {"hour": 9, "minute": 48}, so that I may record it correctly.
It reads {"hour": 17, "minute": 57}
